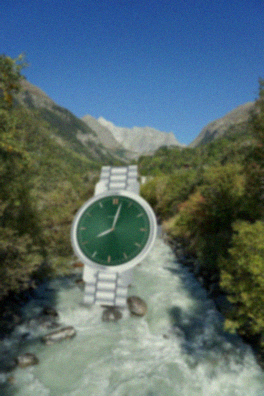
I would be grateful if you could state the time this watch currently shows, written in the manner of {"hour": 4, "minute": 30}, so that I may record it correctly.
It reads {"hour": 8, "minute": 2}
